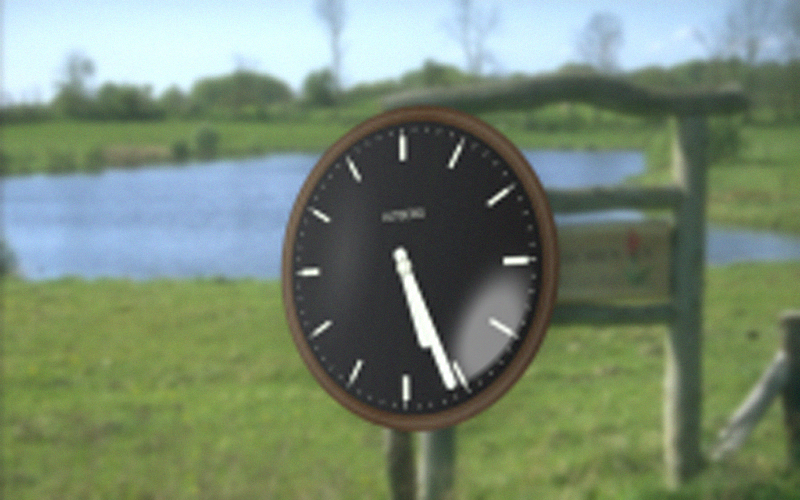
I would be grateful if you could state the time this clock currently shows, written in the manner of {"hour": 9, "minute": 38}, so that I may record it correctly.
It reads {"hour": 5, "minute": 26}
